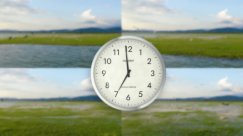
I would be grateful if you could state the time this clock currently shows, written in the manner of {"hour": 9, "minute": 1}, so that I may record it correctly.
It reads {"hour": 6, "minute": 59}
